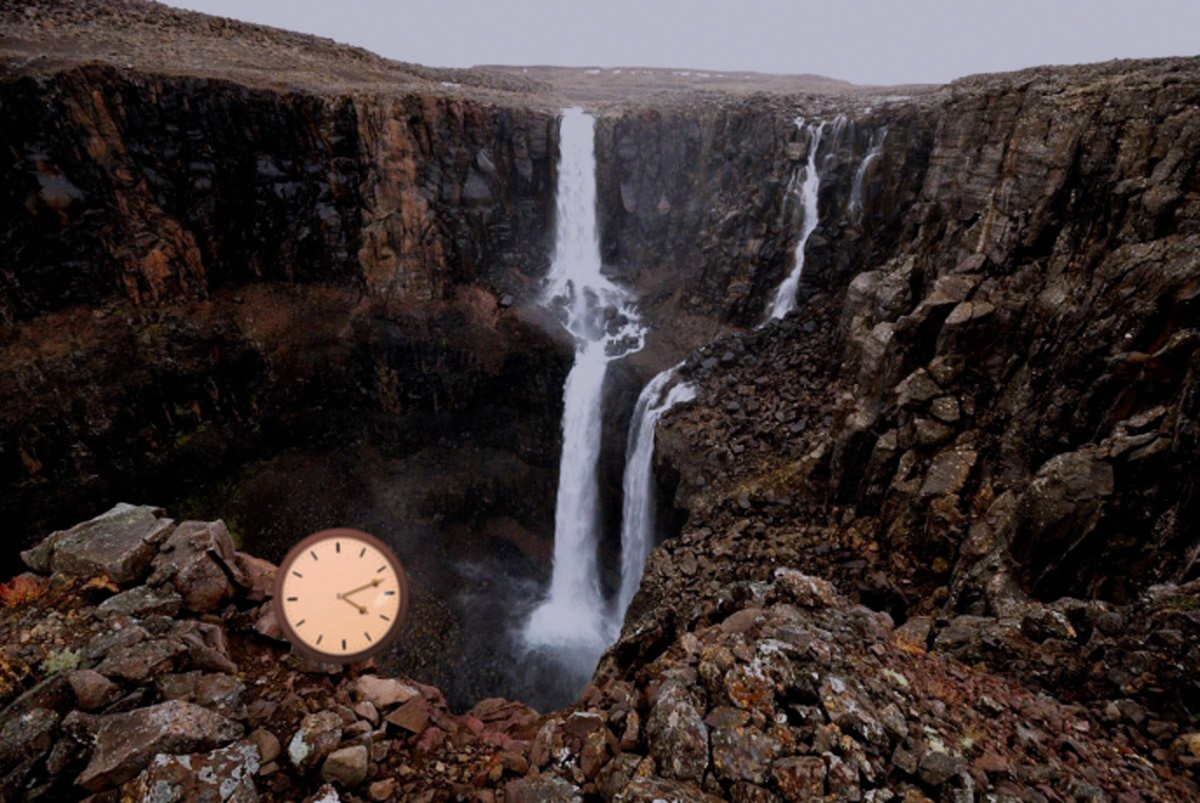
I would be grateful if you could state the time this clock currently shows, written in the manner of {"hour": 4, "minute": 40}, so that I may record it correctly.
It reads {"hour": 4, "minute": 12}
